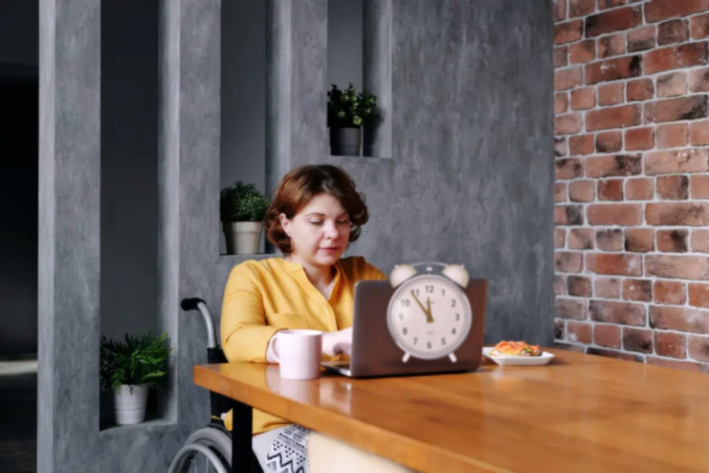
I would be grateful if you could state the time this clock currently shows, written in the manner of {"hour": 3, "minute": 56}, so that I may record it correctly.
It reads {"hour": 11, "minute": 54}
